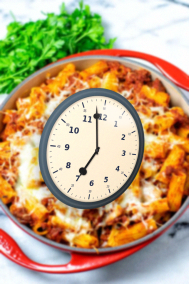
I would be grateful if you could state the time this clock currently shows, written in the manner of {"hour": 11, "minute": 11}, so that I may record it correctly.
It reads {"hour": 6, "minute": 58}
